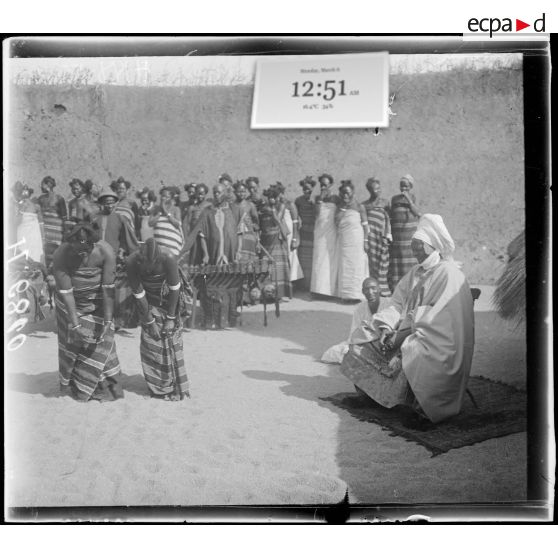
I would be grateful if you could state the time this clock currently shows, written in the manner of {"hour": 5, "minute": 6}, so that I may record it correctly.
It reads {"hour": 12, "minute": 51}
